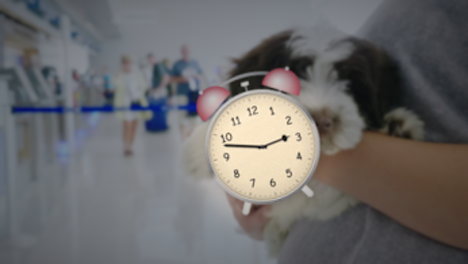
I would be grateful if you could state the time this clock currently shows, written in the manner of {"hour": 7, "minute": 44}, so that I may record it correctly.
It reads {"hour": 2, "minute": 48}
